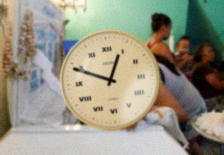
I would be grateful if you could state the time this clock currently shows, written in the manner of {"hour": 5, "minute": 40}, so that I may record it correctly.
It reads {"hour": 12, "minute": 49}
